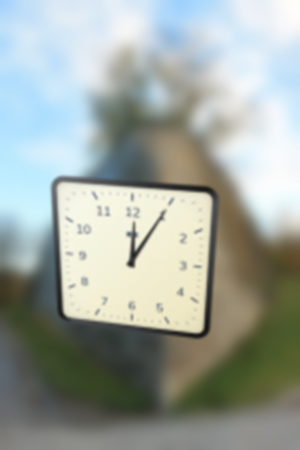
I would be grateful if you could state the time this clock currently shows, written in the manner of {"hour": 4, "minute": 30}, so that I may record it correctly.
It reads {"hour": 12, "minute": 5}
